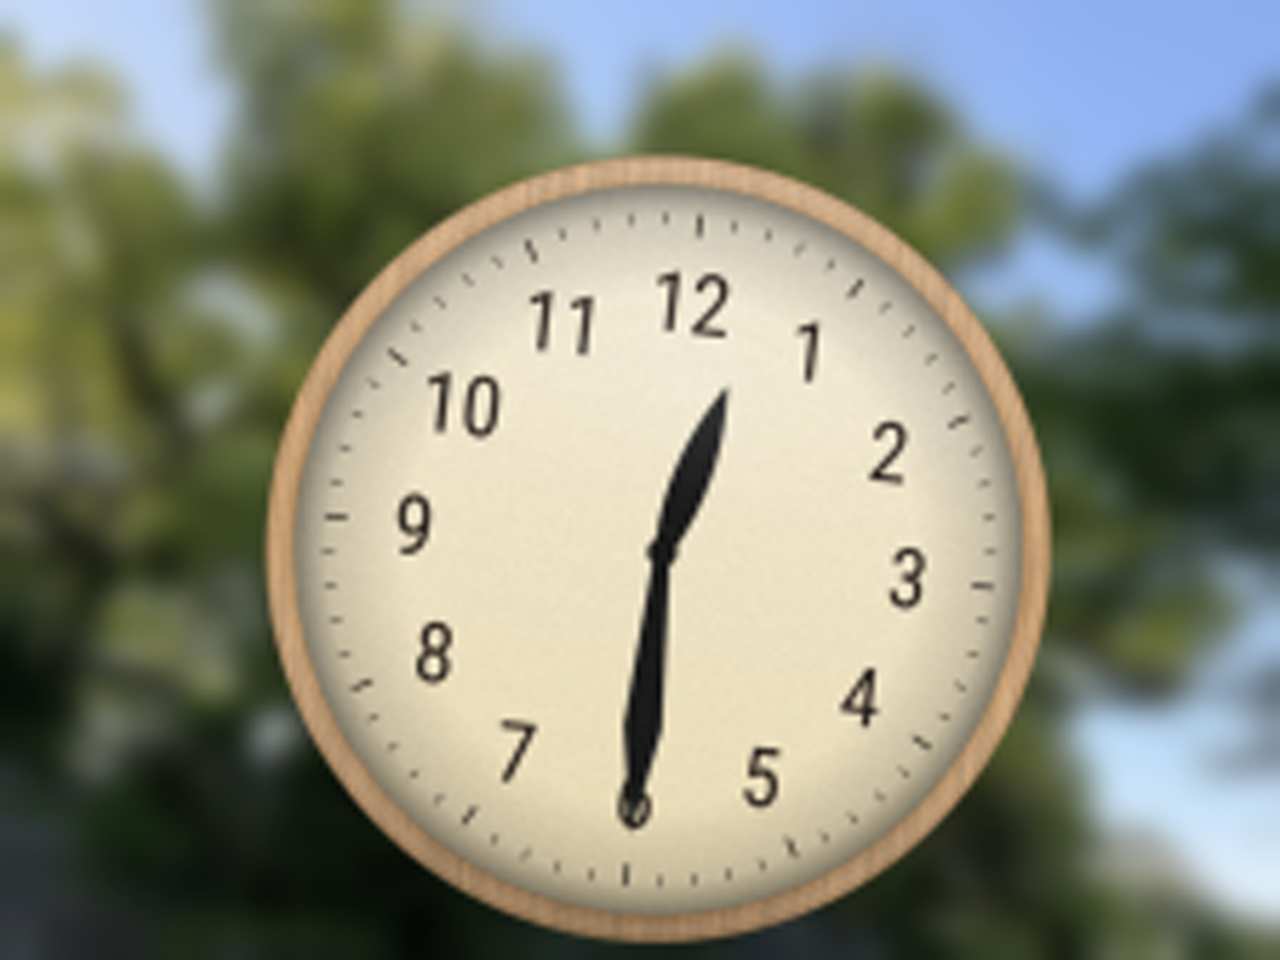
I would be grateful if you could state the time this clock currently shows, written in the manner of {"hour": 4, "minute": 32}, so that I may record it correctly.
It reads {"hour": 12, "minute": 30}
